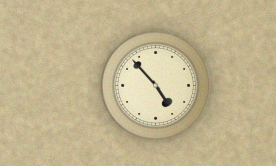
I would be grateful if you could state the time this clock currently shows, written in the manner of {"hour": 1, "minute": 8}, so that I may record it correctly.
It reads {"hour": 4, "minute": 53}
